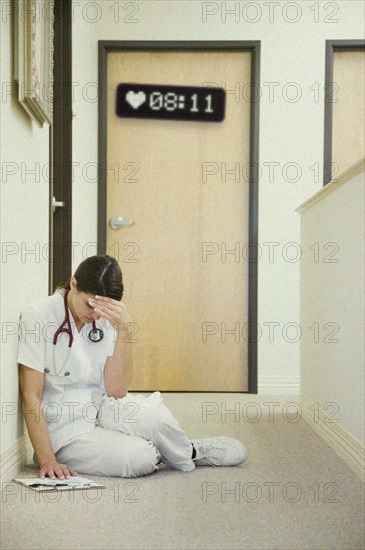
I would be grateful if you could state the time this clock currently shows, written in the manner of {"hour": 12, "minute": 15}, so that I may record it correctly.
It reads {"hour": 8, "minute": 11}
